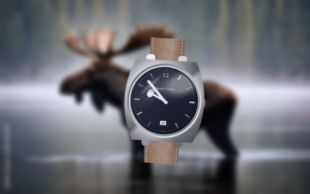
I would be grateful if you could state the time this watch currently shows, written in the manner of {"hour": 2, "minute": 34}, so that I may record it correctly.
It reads {"hour": 9, "minute": 53}
